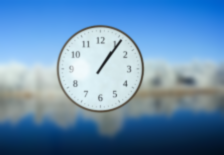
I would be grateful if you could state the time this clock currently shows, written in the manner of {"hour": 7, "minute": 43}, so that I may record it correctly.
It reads {"hour": 1, "minute": 6}
